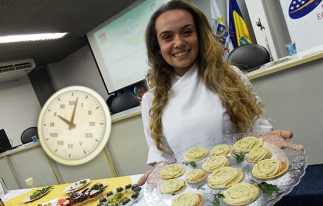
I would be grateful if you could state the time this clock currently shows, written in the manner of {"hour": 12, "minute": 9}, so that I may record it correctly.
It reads {"hour": 10, "minute": 2}
